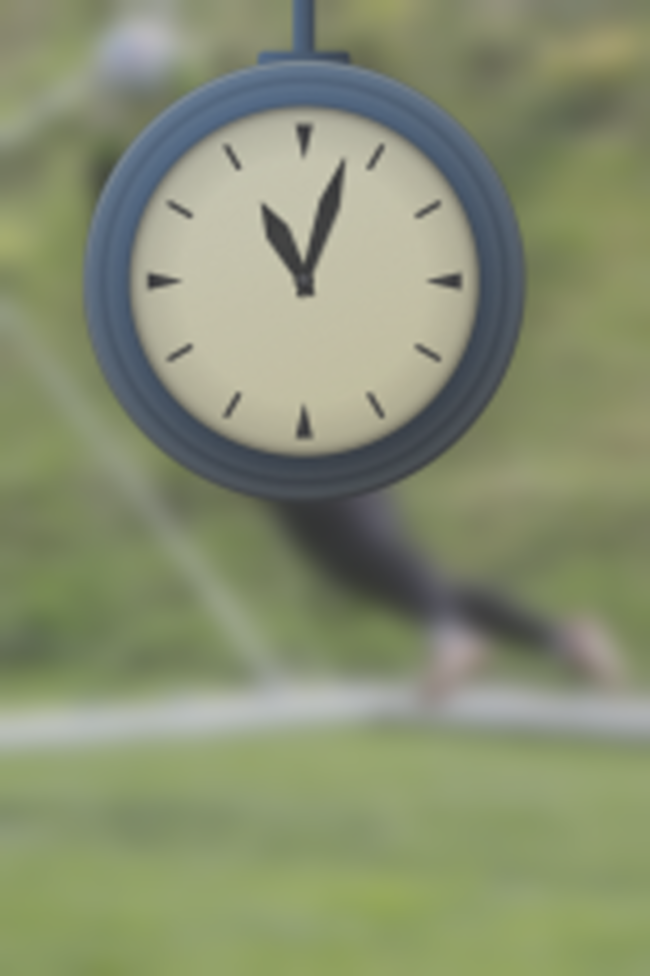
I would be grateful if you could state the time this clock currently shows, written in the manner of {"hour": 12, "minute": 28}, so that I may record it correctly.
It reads {"hour": 11, "minute": 3}
